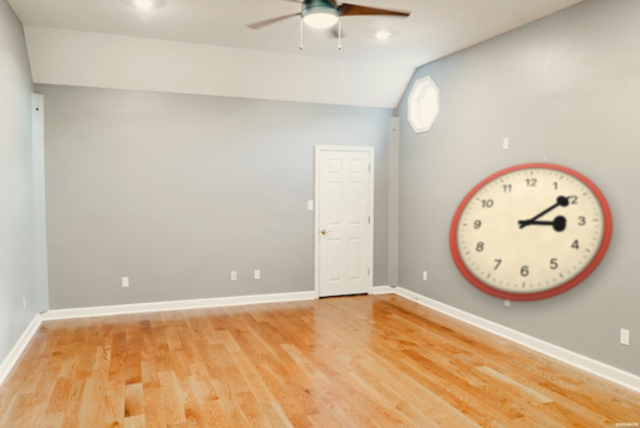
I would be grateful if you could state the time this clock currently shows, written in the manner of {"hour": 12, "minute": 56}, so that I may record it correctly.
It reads {"hour": 3, "minute": 9}
